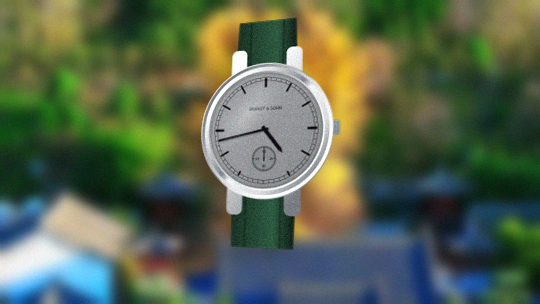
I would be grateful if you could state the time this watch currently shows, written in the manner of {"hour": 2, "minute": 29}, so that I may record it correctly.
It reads {"hour": 4, "minute": 43}
